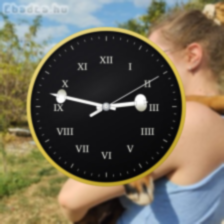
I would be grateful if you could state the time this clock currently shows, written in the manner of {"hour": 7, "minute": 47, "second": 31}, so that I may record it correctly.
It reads {"hour": 2, "minute": 47, "second": 10}
